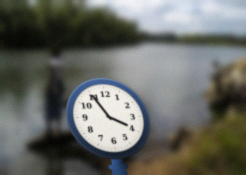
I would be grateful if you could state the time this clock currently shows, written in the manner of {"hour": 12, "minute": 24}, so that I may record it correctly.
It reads {"hour": 3, "minute": 55}
